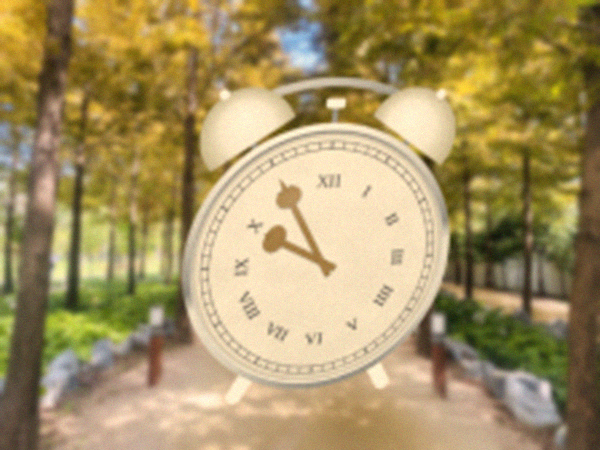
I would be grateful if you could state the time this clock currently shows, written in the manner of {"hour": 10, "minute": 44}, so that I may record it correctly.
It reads {"hour": 9, "minute": 55}
